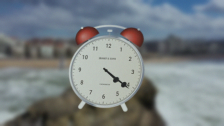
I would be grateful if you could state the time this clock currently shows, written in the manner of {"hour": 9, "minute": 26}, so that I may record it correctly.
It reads {"hour": 4, "minute": 21}
